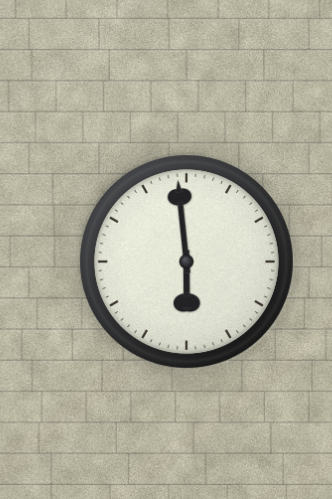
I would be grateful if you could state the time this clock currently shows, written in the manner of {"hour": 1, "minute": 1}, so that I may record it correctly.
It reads {"hour": 5, "minute": 59}
